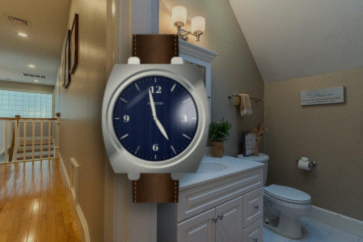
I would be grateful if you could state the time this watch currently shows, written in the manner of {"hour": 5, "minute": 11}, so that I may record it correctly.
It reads {"hour": 4, "minute": 58}
